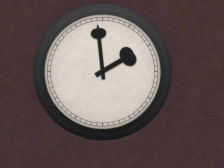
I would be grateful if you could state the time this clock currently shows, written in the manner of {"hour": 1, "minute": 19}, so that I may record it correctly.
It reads {"hour": 1, "minute": 59}
